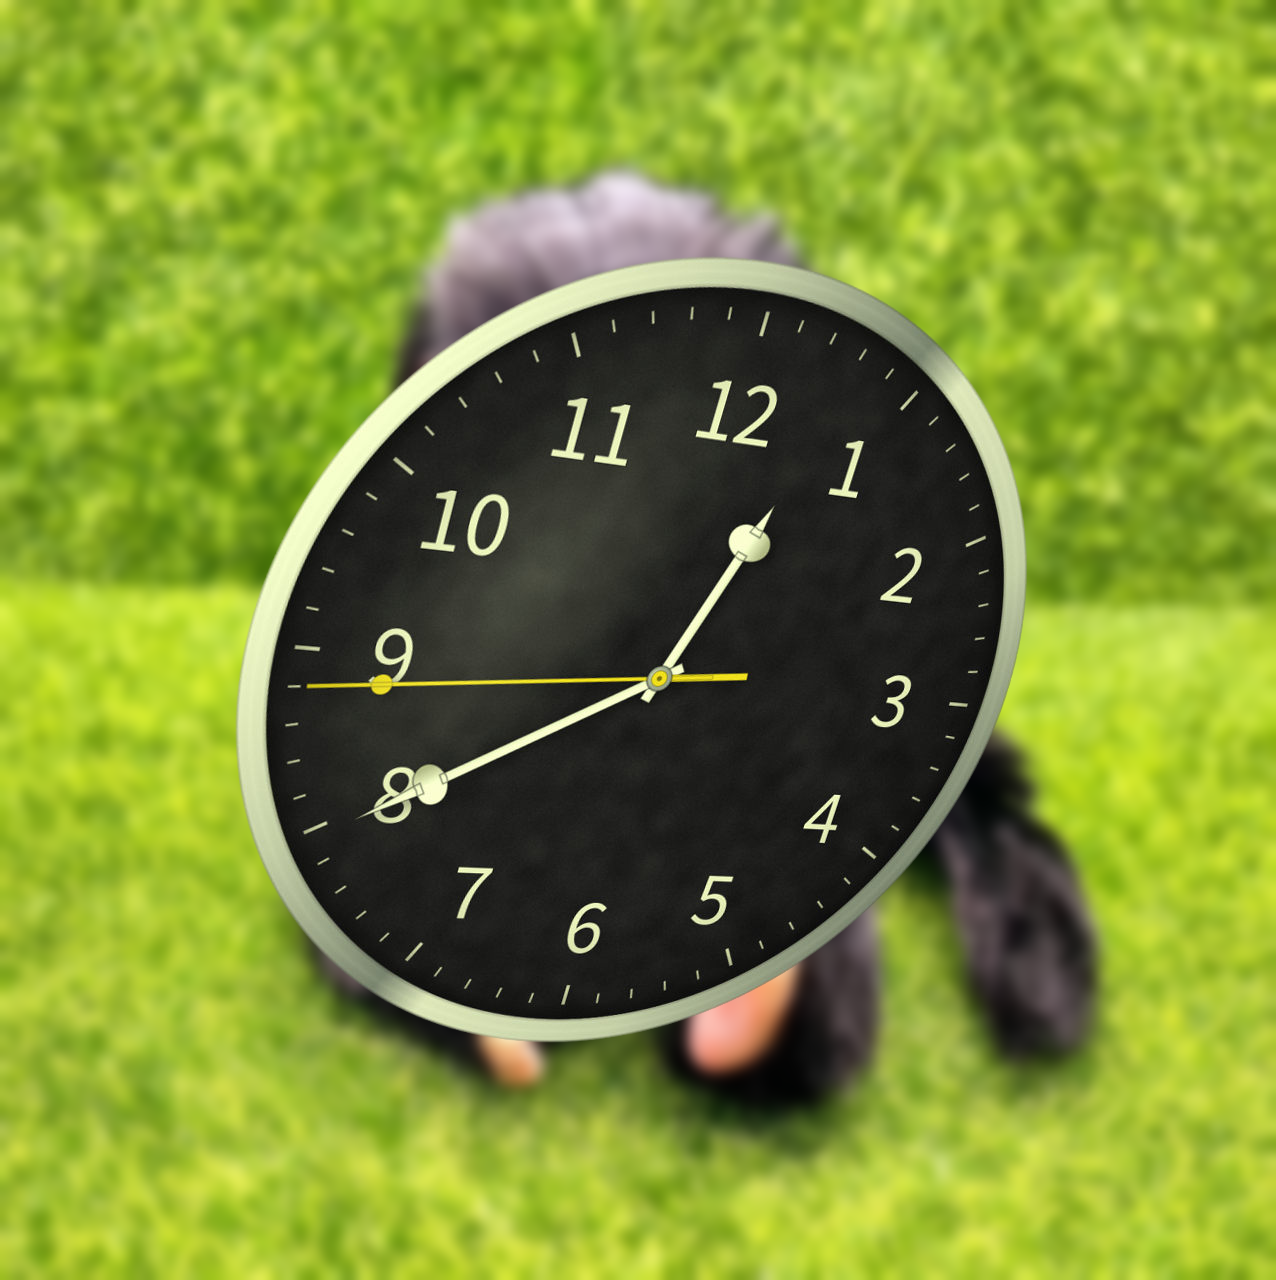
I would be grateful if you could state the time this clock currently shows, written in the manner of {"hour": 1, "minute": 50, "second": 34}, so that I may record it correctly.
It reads {"hour": 12, "minute": 39, "second": 44}
